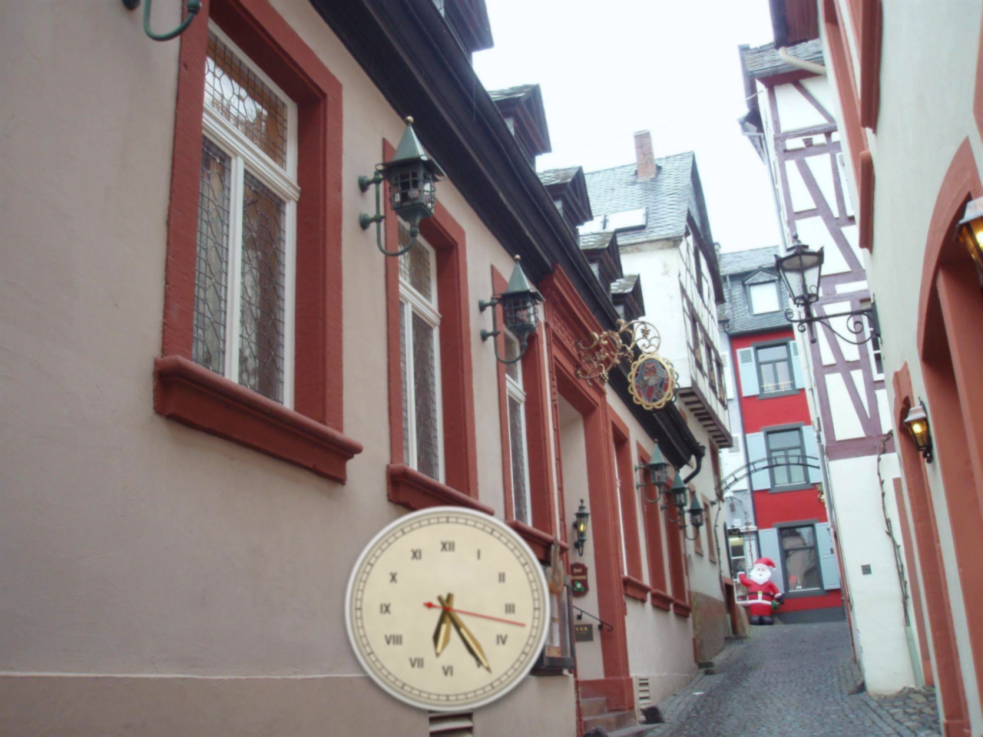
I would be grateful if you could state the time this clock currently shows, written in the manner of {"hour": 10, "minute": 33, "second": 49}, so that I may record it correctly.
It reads {"hour": 6, "minute": 24, "second": 17}
